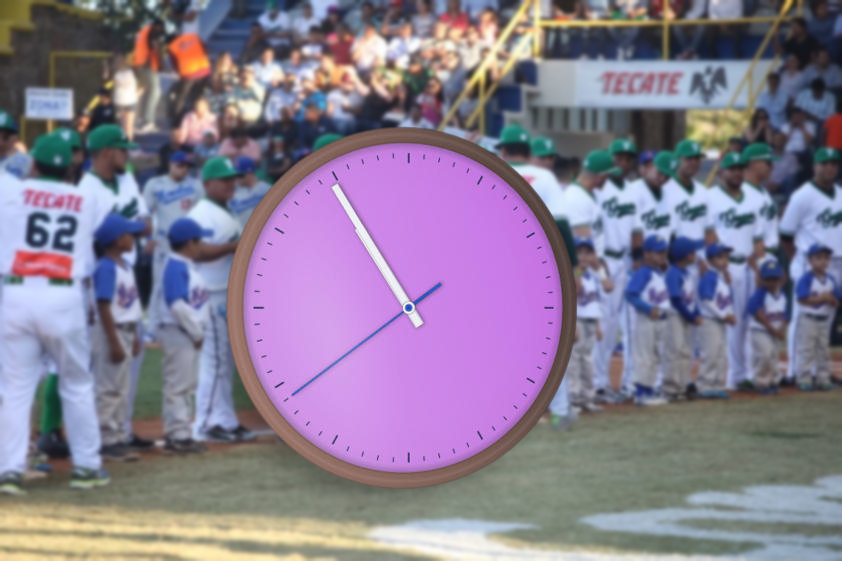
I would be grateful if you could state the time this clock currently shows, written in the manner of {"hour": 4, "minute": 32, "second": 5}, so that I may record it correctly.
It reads {"hour": 10, "minute": 54, "second": 39}
